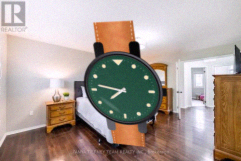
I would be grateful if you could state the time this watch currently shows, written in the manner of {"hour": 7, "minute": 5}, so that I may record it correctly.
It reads {"hour": 7, "minute": 47}
